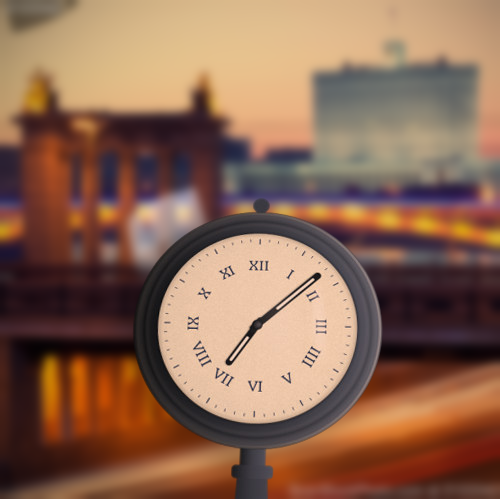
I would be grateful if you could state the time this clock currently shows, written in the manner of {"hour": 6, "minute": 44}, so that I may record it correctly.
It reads {"hour": 7, "minute": 8}
